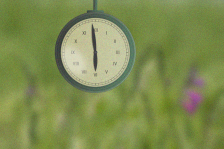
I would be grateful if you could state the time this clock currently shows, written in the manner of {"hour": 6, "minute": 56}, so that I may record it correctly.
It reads {"hour": 5, "minute": 59}
